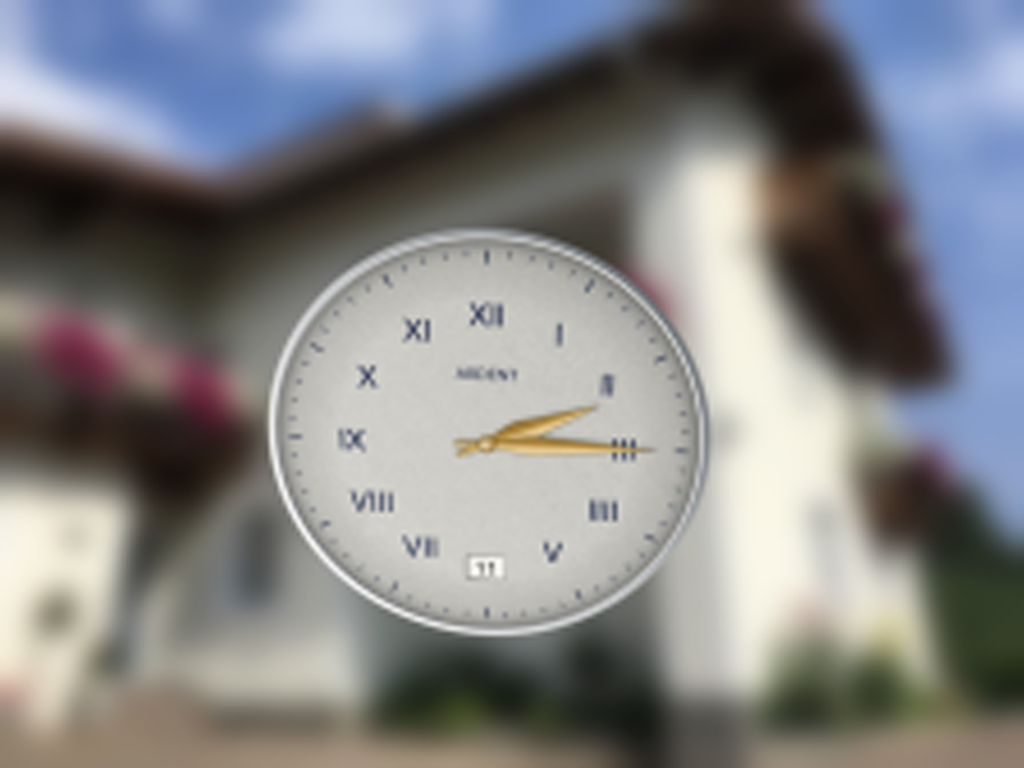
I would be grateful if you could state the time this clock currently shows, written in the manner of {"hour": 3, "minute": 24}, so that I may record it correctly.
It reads {"hour": 2, "minute": 15}
